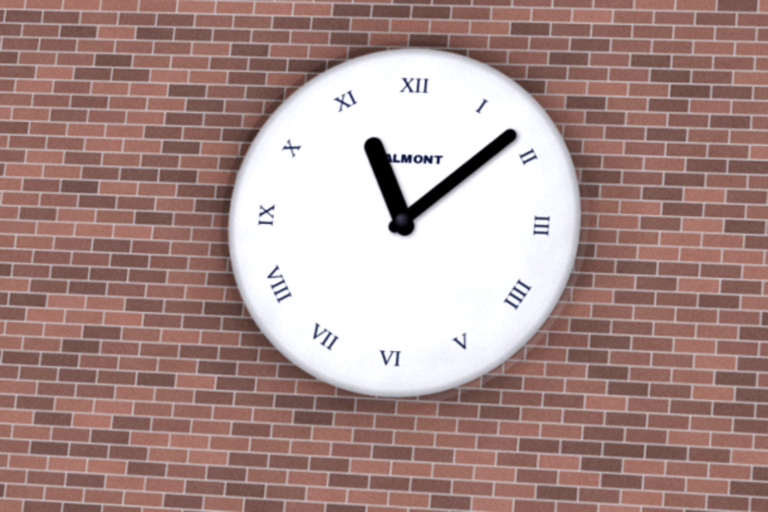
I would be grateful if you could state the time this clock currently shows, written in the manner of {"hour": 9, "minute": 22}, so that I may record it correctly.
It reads {"hour": 11, "minute": 8}
